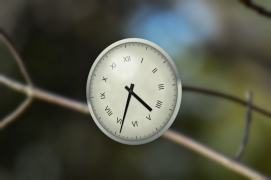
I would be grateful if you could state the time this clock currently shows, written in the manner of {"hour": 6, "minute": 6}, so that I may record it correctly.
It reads {"hour": 4, "minute": 34}
